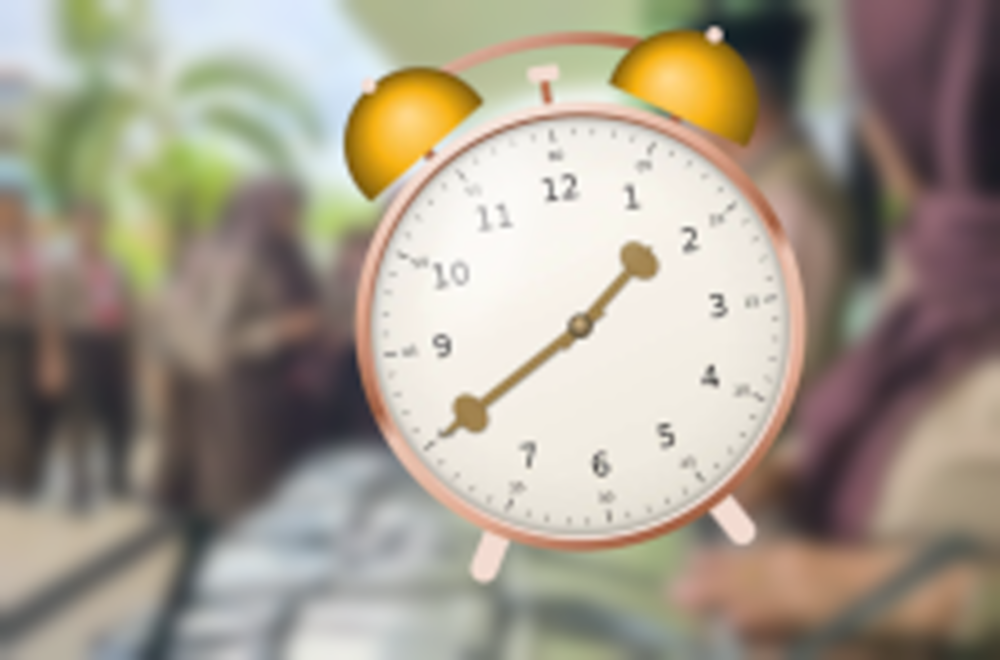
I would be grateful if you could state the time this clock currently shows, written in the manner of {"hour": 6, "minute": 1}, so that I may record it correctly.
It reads {"hour": 1, "minute": 40}
